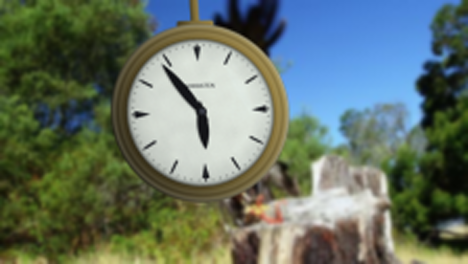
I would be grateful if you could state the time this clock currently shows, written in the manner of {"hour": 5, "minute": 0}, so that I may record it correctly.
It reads {"hour": 5, "minute": 54}
